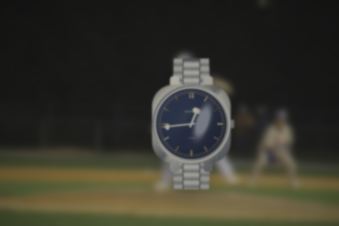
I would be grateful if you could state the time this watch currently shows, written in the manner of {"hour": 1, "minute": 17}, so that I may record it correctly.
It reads {"hour": 12, "minute": 44}
